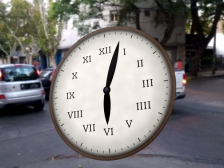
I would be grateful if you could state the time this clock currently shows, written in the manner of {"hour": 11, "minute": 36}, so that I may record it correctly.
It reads {"hour": 6, "minute": 3}
